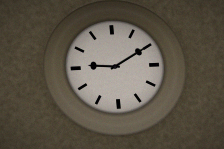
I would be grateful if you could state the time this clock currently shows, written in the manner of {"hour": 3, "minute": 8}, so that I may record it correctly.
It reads {"hour": 9, "minute": 10}
